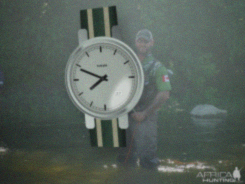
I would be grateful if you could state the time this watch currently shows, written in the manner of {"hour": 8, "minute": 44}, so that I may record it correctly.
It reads {"hour": 7, "minute": 49}
